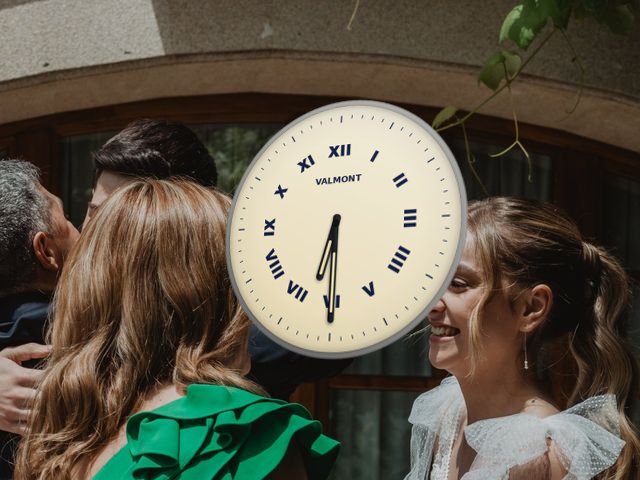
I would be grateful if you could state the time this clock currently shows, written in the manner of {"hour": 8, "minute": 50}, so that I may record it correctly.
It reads {"hour": 6, "minute": 30}
